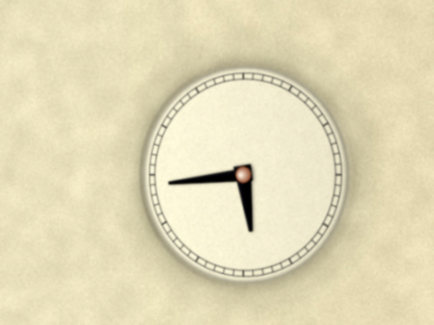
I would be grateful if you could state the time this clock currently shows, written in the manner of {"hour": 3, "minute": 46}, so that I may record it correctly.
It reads {"hour": 5, "minute": 44}
